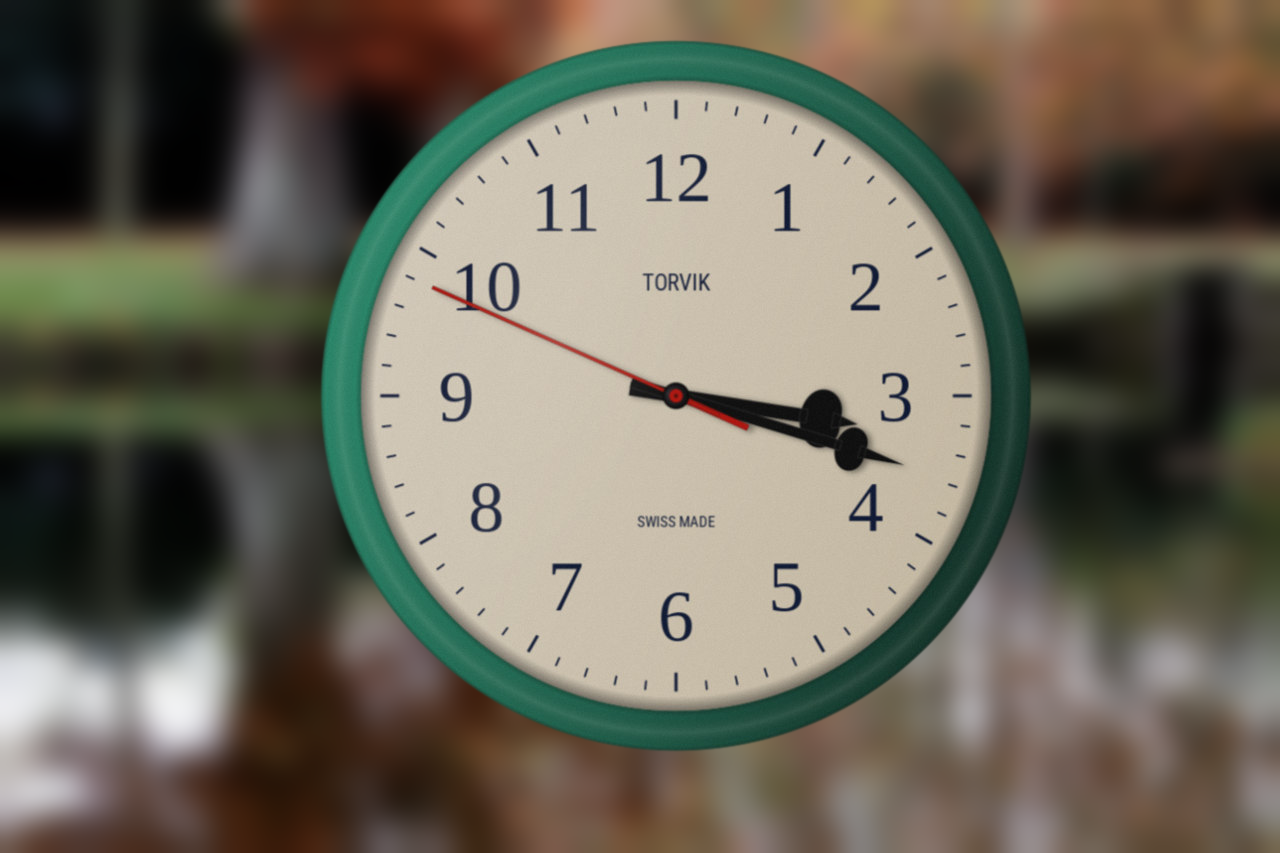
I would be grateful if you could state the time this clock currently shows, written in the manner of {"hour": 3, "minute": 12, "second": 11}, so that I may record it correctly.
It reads {"hour": 3, "minute": 17, "second": 49}
